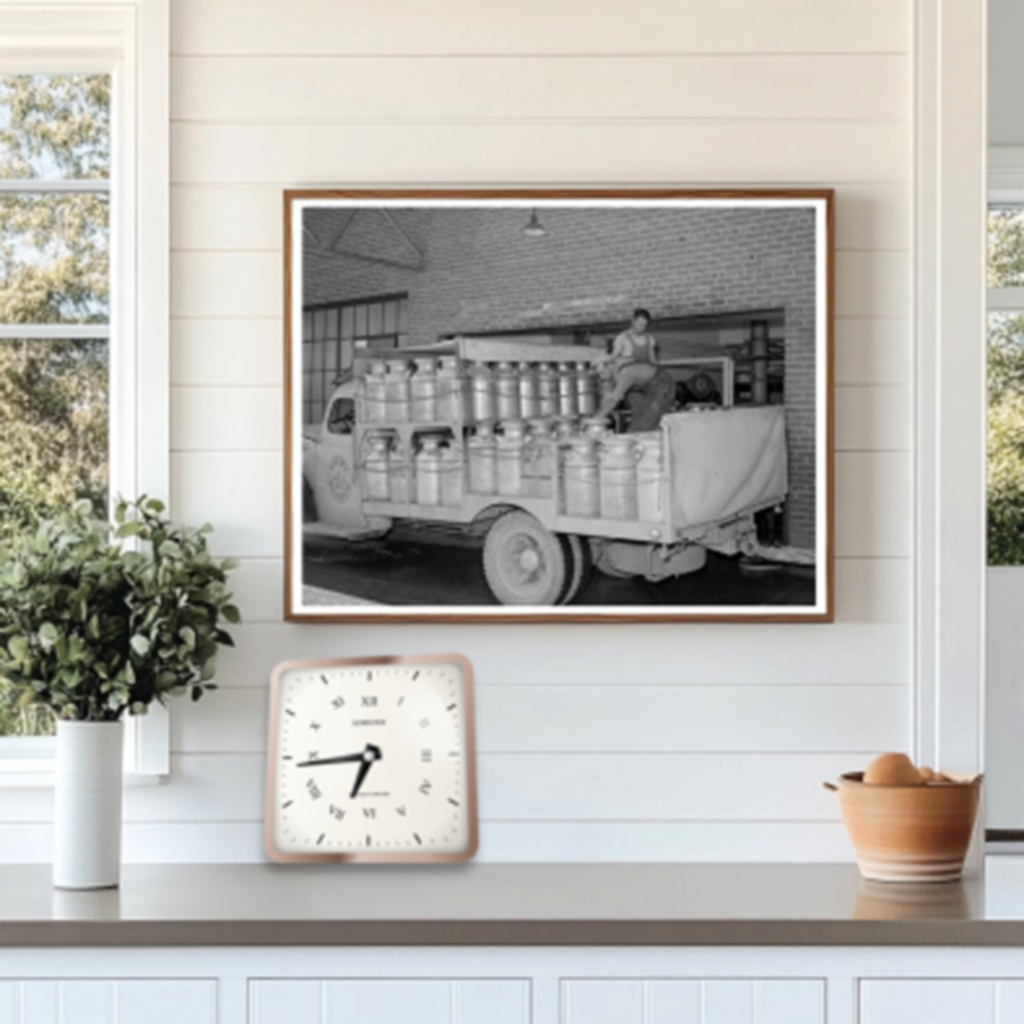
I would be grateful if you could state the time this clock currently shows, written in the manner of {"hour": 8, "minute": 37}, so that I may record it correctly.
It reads {"hour": 6, "minute": 44}
